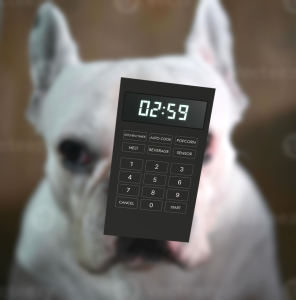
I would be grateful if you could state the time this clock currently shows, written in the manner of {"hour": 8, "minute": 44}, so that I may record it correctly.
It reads {"hour": 2, "minute": 59}
